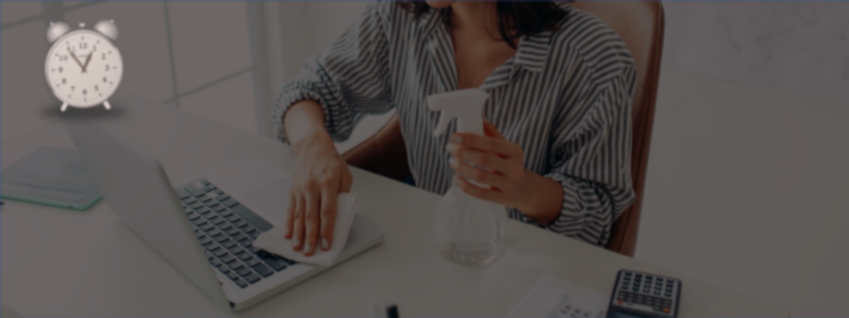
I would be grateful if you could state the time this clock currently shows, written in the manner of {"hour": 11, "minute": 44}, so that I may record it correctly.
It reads {"hour": 12, "minute": 54}
